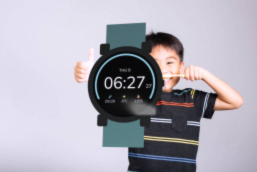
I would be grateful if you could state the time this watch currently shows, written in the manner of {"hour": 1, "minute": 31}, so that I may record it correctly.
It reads {"hour": 6, "minute": 27}
